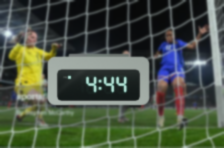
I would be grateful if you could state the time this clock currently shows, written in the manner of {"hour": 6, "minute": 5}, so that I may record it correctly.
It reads {"hour": 4, "minute": 44}
